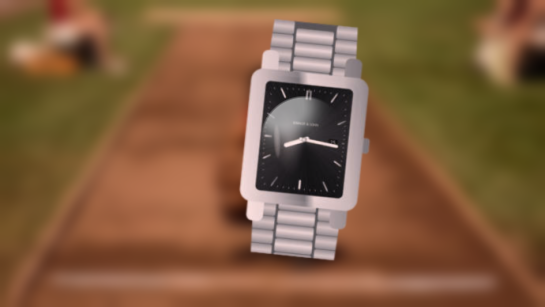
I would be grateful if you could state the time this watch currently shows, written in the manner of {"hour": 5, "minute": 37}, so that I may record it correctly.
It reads {"hour": 8, "minute": 16}
